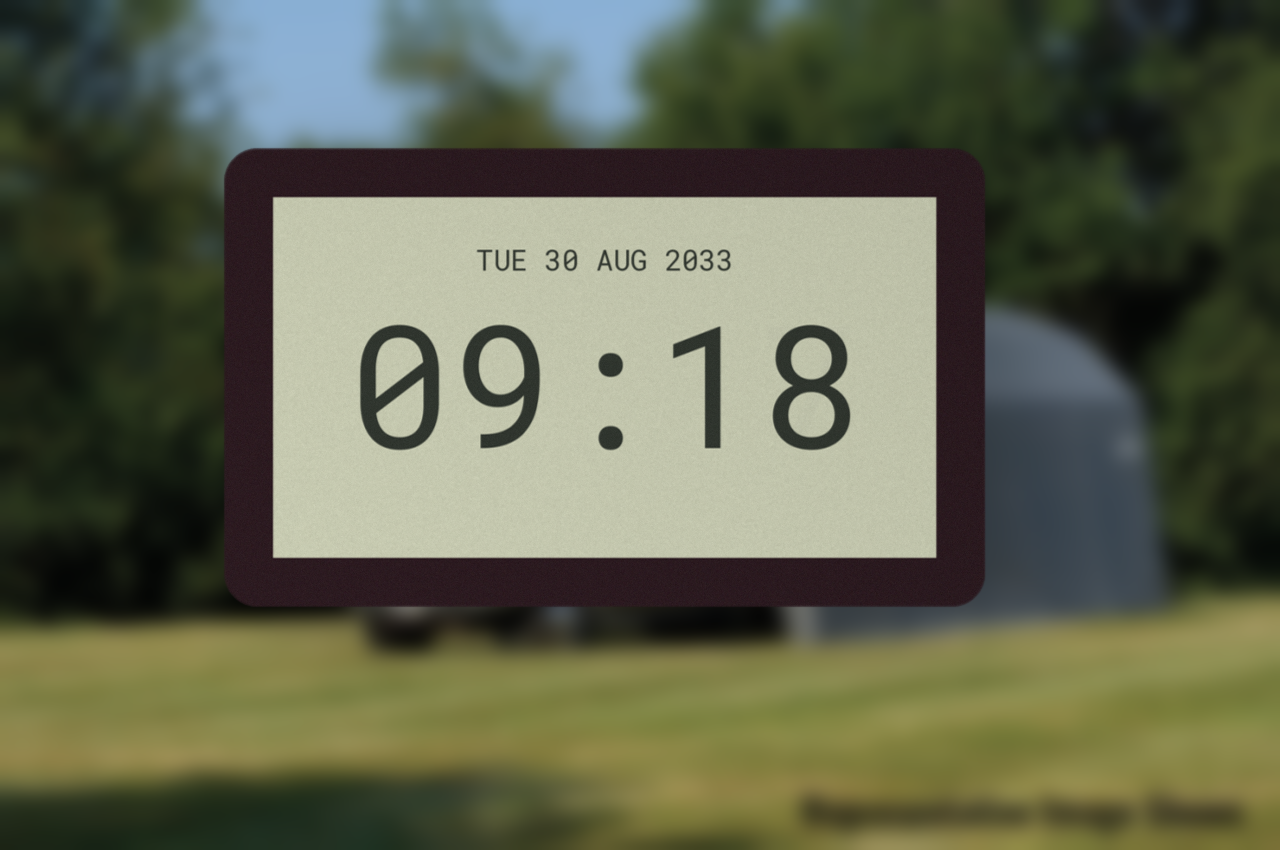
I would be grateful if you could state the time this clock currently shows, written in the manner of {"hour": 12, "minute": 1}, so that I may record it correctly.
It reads {"hour": 9, "minute": 18}
